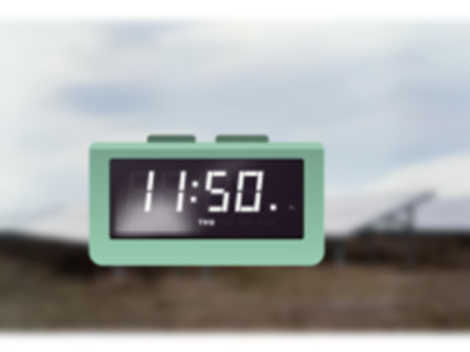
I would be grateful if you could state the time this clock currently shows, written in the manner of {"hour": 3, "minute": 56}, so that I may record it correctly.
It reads {"hour": 11, "minute": 50}
